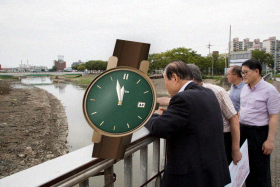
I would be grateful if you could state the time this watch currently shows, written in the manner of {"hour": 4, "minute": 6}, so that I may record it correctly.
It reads {"hour": 11, "minute": 57}
